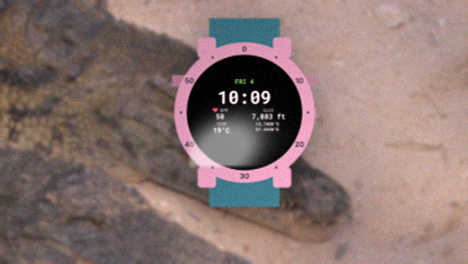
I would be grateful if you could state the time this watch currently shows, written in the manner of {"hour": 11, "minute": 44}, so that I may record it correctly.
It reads {"hour": 10, "minute": 9}
